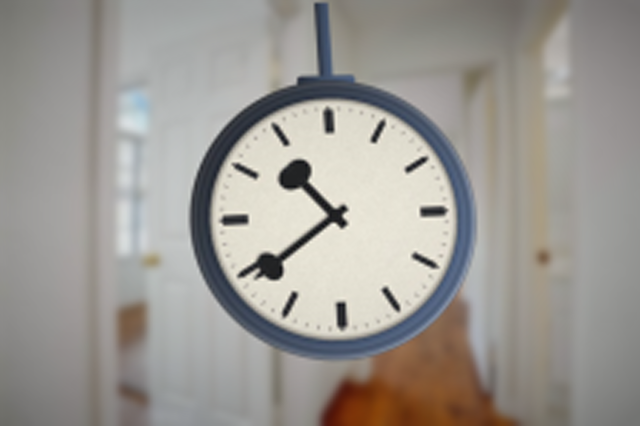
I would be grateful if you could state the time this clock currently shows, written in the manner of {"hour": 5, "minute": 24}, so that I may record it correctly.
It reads {"hour": 10, "minute": 39}
